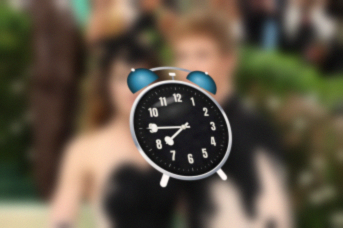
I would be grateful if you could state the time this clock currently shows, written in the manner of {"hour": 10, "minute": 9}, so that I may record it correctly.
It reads {"hour": 7, "minute": 45}
